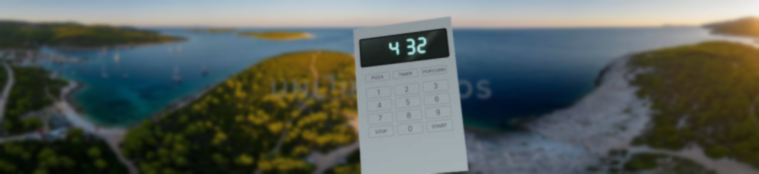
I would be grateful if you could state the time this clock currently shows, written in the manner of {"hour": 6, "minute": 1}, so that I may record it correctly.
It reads {"hour": 4, "minute": 32}
